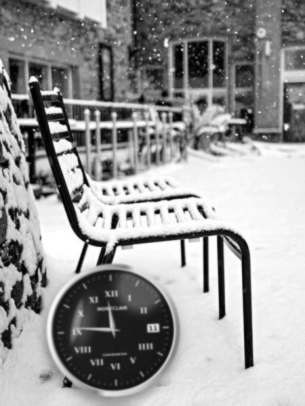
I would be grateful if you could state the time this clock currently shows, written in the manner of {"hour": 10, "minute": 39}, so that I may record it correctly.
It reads {"hour": 11, "minute": 46}
